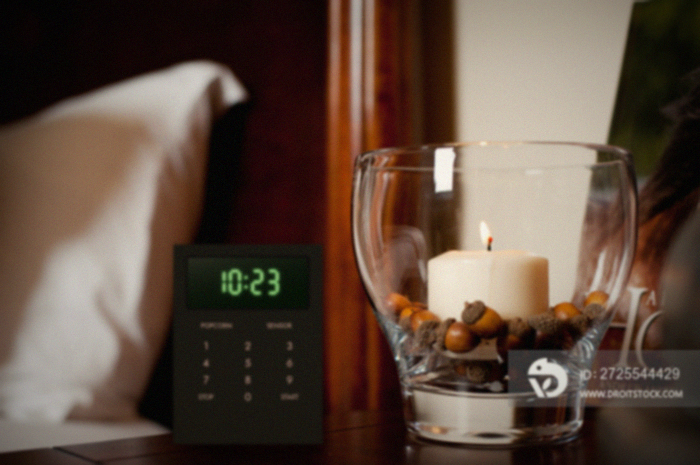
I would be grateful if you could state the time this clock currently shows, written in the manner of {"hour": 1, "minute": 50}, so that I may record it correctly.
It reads {"hour": 10, "minute": 23}
